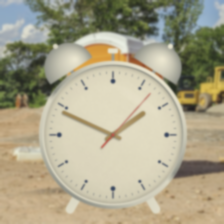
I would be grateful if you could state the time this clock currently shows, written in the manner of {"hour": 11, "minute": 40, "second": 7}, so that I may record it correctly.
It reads {"hour": 1, "minute": 49, "second": 7}
